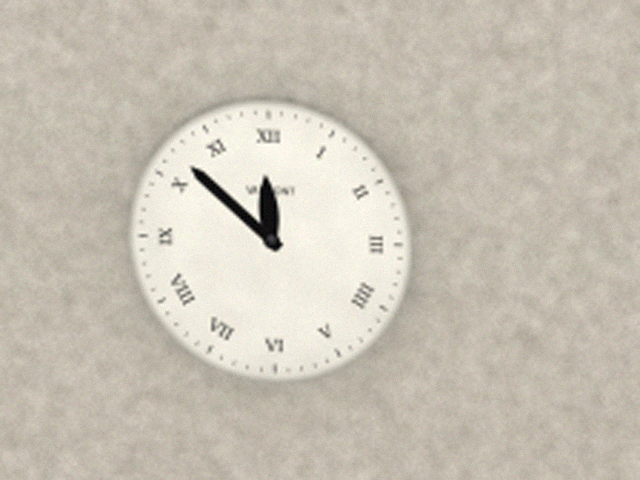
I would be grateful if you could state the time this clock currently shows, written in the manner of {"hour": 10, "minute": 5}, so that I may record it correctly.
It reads {"hour": 11, "minute": 52}
